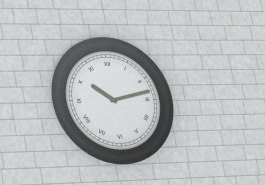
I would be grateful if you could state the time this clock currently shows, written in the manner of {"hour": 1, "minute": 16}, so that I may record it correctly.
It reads {"hour": 10, "minute": 13}
